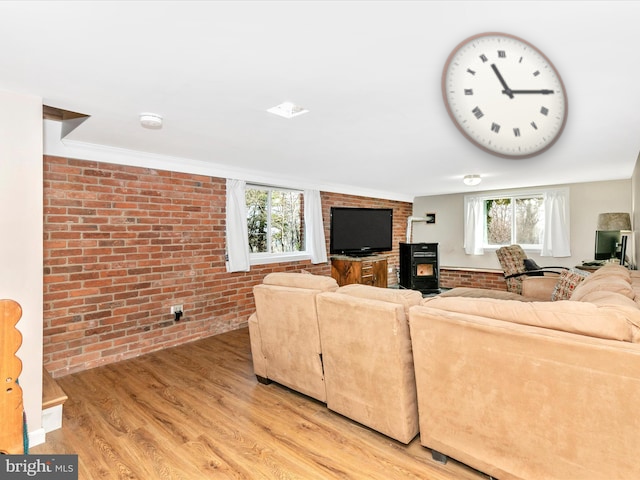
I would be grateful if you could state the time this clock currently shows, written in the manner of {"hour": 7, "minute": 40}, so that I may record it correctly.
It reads {"hour": 11, "minute": 15}
